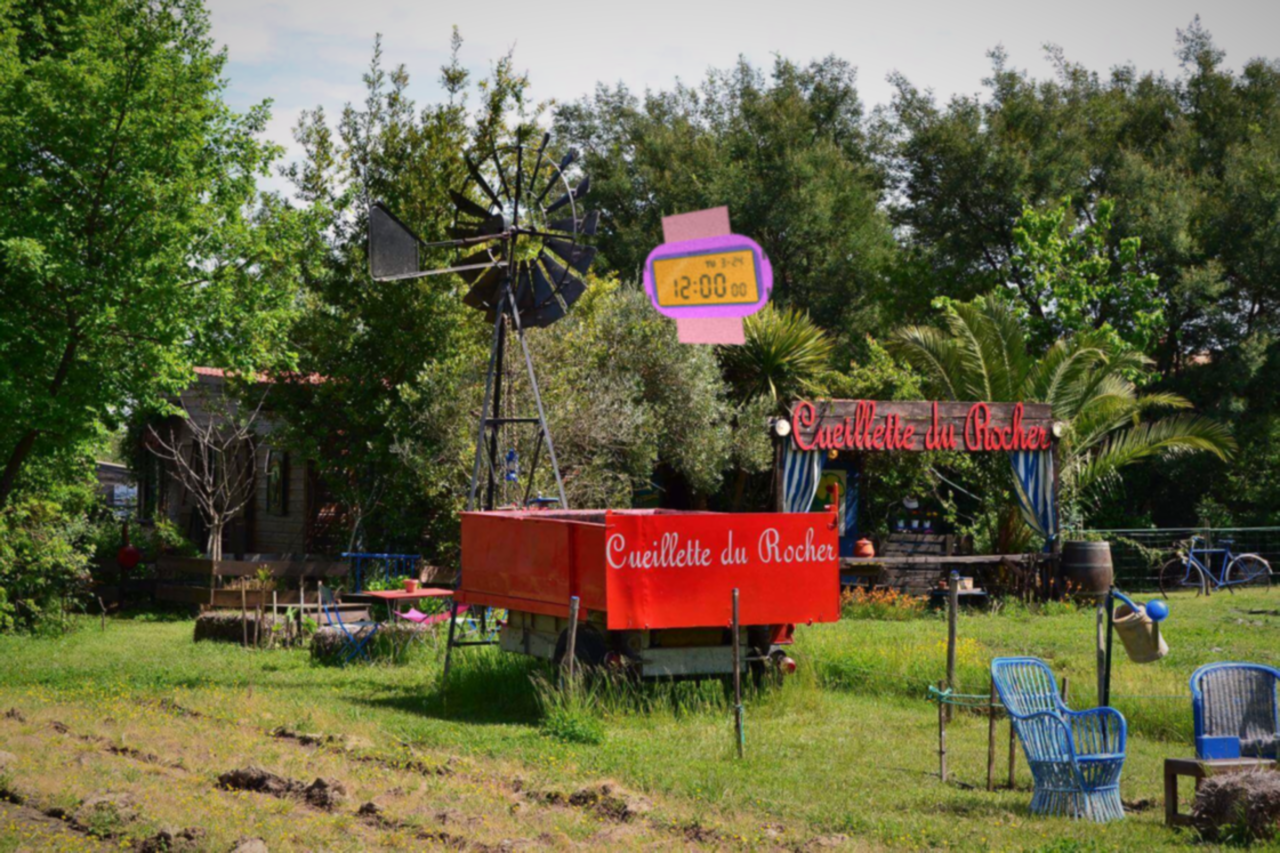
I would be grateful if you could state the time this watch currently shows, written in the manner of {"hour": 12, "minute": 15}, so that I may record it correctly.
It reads {"hour": 12, "minute": 0}
